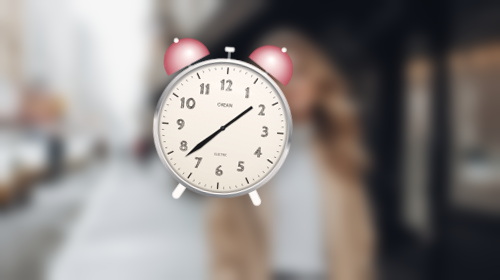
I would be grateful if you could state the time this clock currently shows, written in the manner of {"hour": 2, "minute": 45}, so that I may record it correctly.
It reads {"hour": 1, "minute": 38}
